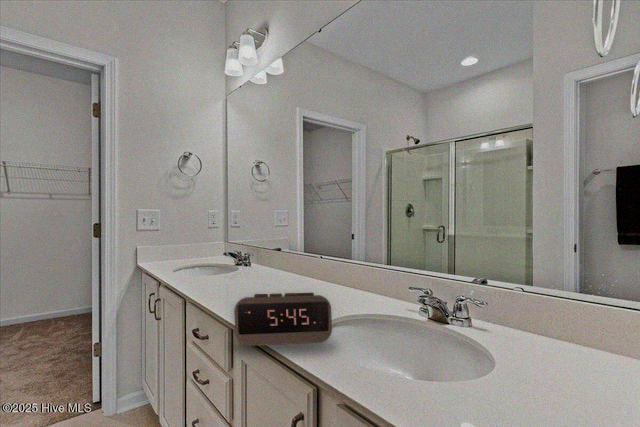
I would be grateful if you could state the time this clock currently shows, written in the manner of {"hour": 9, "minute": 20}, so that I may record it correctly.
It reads {"hour": 5, "minute": 45}
